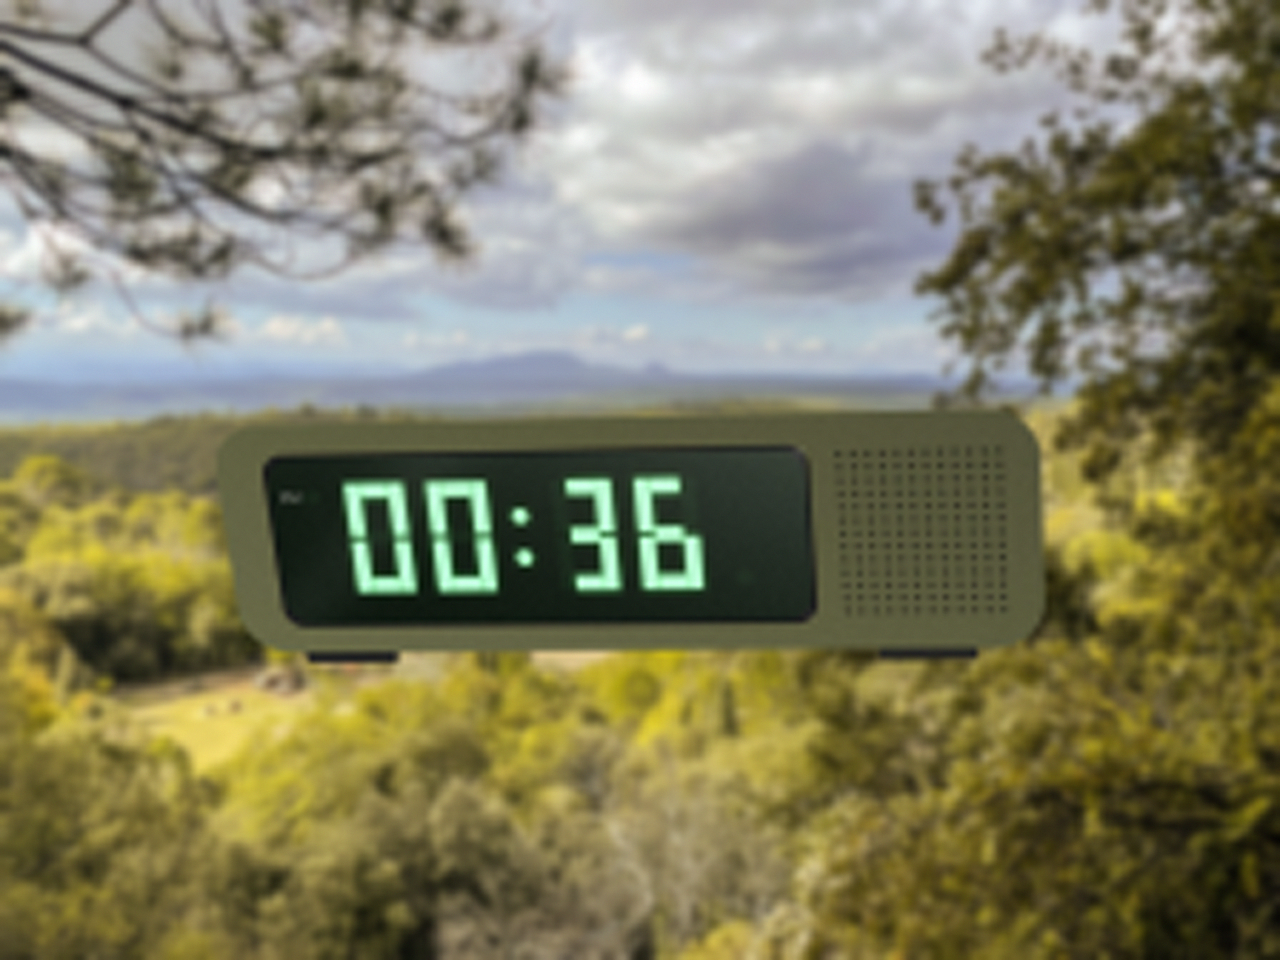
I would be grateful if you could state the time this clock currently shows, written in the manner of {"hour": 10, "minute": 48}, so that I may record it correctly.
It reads {"hour": 0, "minute": 36}
